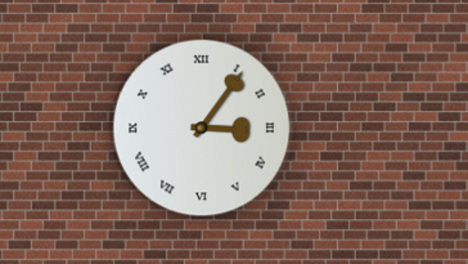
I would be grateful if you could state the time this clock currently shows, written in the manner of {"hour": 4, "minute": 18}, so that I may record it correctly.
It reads {"hour": 3, "minute": 6}
